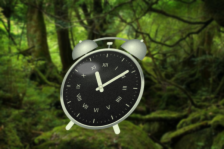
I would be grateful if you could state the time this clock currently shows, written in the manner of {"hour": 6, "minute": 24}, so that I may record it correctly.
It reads {"hour": 11, "minute": 9}
